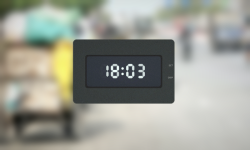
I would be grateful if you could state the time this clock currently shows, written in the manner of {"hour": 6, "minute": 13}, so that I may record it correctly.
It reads {"hour": 18, "minute": 3}
